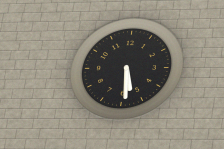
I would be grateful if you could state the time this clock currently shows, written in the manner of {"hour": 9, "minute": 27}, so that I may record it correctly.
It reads {"hour": 5, "minute": 29}
